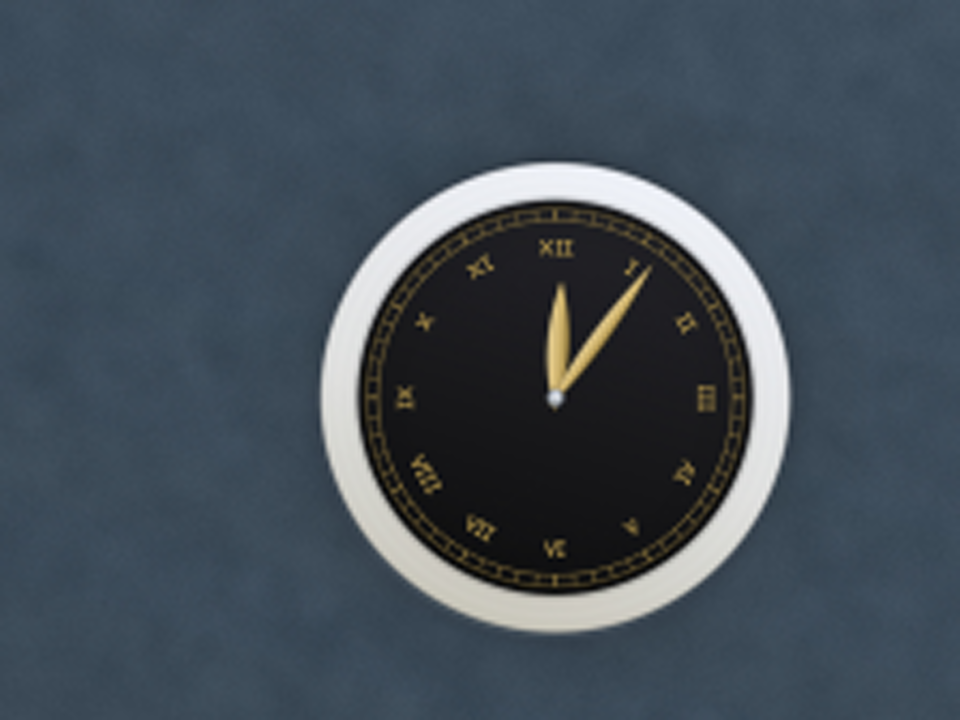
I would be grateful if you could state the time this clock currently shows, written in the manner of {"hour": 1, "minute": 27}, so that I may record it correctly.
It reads {"hour": 12, "minute": 6}
